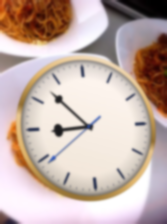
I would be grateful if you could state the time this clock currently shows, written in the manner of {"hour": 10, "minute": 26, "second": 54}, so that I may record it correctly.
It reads {"hour": 8, "minute": 52, "second": 39}
